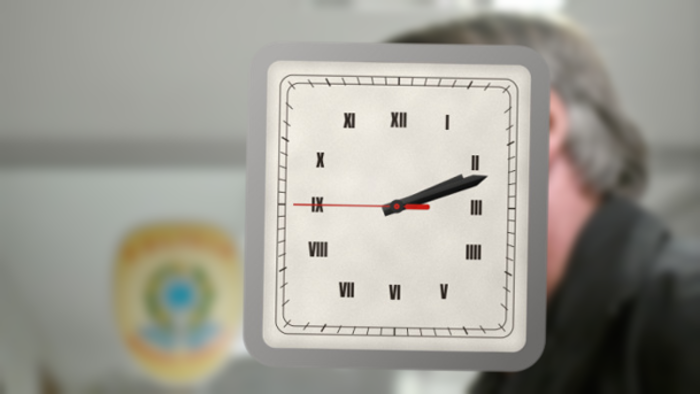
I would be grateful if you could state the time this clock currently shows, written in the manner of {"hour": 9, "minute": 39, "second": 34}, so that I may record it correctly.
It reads {"hour": 2, "minute": 11, "second": 45}
